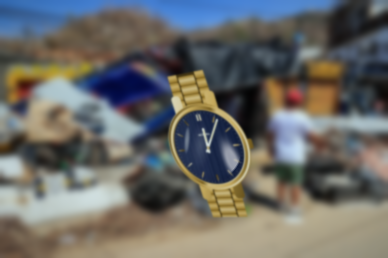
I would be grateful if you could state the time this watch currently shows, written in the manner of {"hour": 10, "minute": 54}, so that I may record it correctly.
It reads {"hour": 12, "minute": 6}
